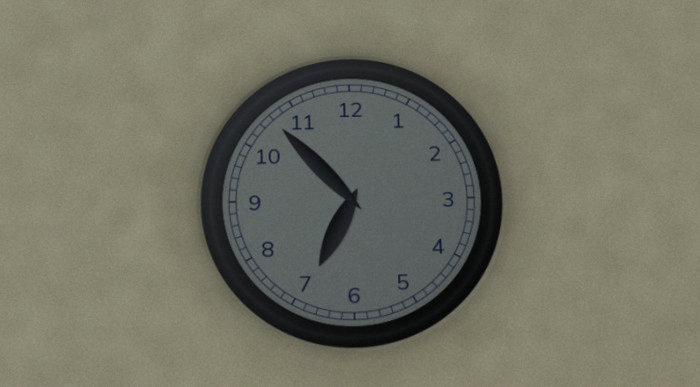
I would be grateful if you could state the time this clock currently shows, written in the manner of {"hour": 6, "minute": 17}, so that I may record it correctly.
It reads {"hour": 6, "minute": 53}
